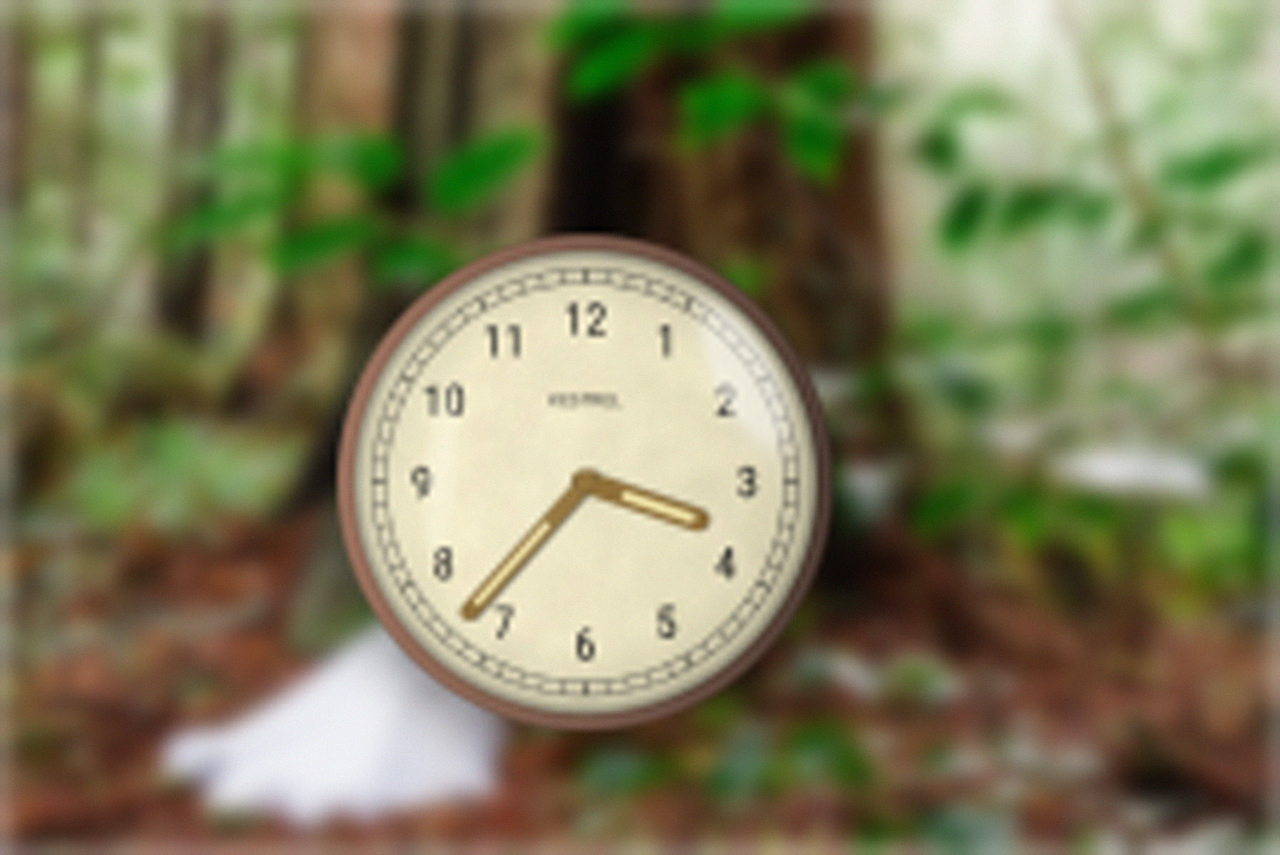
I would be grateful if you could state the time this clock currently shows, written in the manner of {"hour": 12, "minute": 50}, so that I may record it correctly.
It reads {"hour": 3, "minute": 37}
